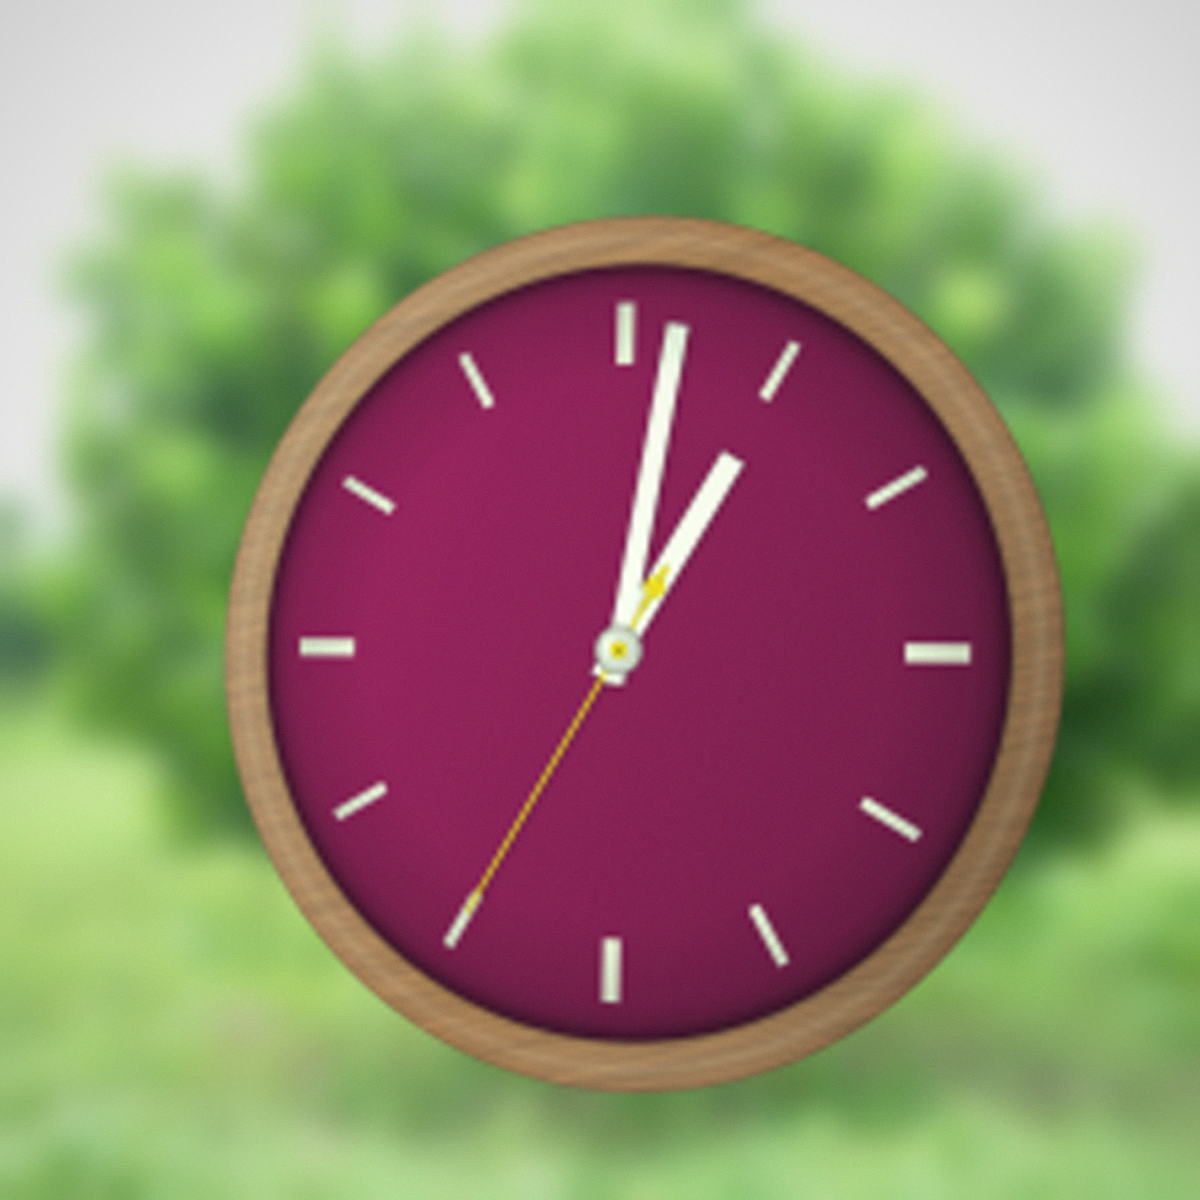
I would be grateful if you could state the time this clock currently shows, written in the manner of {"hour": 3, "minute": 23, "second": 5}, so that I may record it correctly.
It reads {"hour": 1, "minute": 1, "second": 35}
